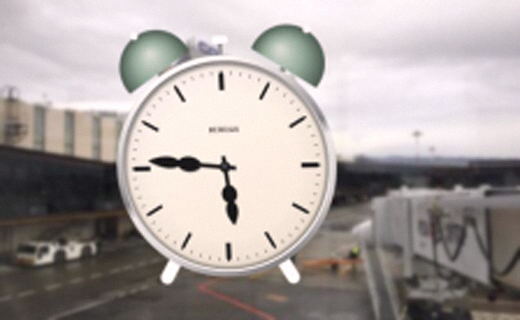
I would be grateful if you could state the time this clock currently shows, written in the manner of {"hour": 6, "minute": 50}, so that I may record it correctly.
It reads {"hour": 5, "minute": 46}
